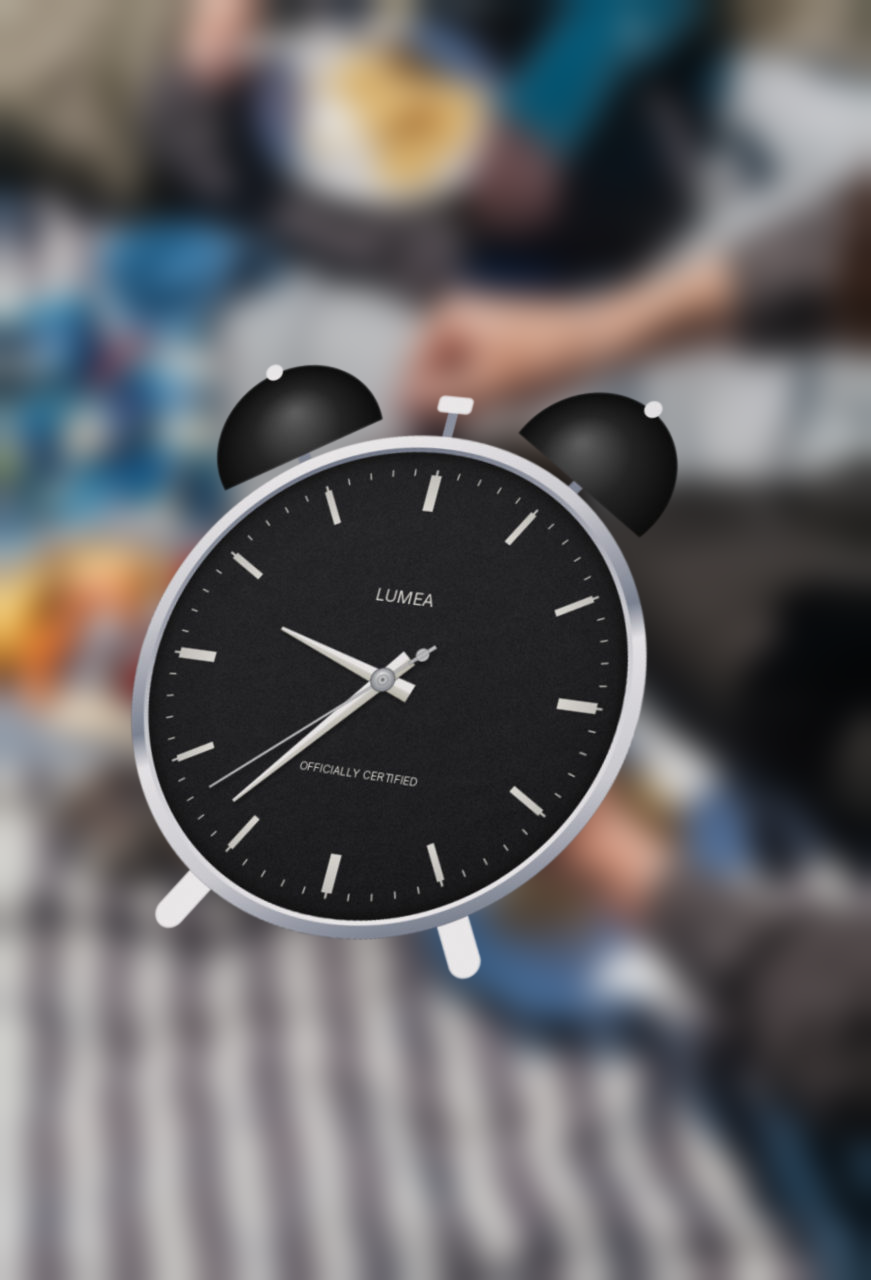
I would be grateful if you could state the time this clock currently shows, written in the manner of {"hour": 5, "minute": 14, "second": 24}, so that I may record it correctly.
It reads {"hour": 9, "minute": 36, "second": 38}
